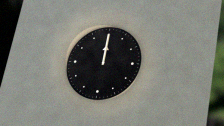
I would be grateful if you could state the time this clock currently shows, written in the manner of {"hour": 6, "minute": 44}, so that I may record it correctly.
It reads {"hour": 12, "minute": 0}
